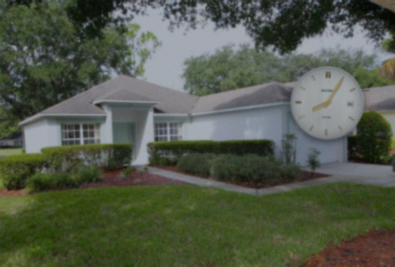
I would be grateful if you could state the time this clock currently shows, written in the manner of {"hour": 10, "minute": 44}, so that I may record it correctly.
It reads {"hour": 8, "minute": 5}
